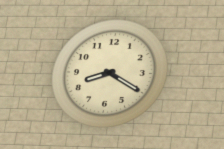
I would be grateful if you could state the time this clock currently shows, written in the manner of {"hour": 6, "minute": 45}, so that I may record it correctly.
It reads {"hour": 8, "minute": 20}
